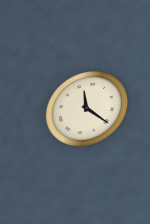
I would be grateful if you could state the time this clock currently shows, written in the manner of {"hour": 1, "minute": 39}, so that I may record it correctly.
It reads {"hour": 11, "minute": 20}
